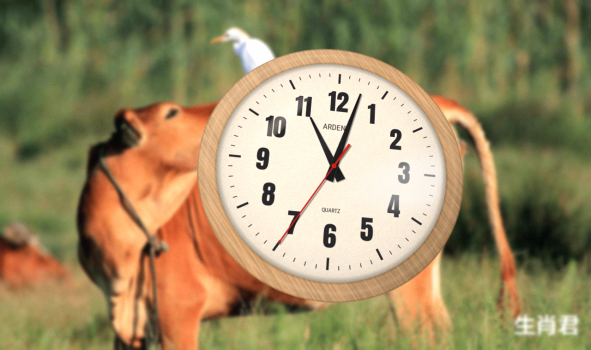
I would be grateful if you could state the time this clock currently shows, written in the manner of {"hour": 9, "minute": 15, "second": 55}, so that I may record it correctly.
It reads {"hour": 11, "minute": 2, "second": 35}
